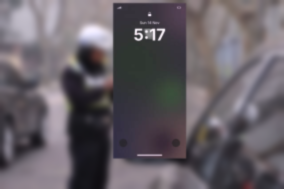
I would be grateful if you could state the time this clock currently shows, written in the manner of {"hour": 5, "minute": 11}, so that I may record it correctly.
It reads {"hour": 5, "minute": 17}
